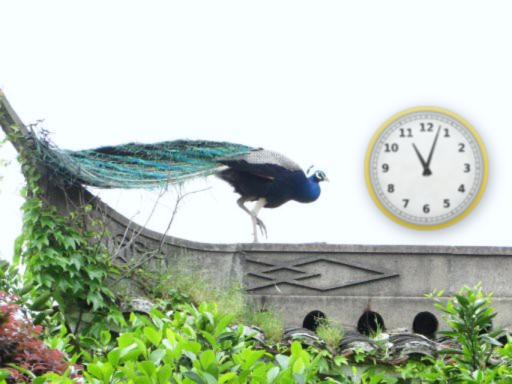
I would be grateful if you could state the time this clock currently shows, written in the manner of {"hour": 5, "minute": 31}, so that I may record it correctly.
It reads {"hour": 11, "minute": 3}
